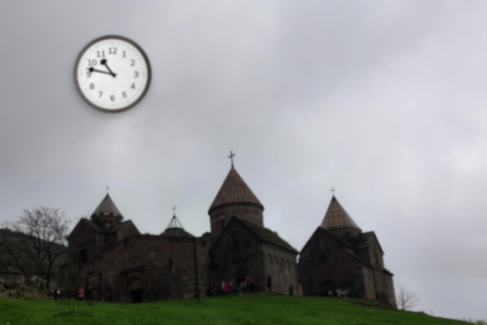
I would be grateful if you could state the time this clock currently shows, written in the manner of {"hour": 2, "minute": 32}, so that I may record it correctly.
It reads {"hour": 10, "minute": 47}
